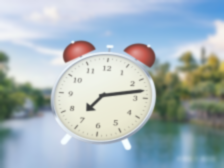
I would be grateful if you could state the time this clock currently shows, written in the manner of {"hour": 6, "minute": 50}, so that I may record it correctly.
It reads {"hour": 7, "minute": 13}
